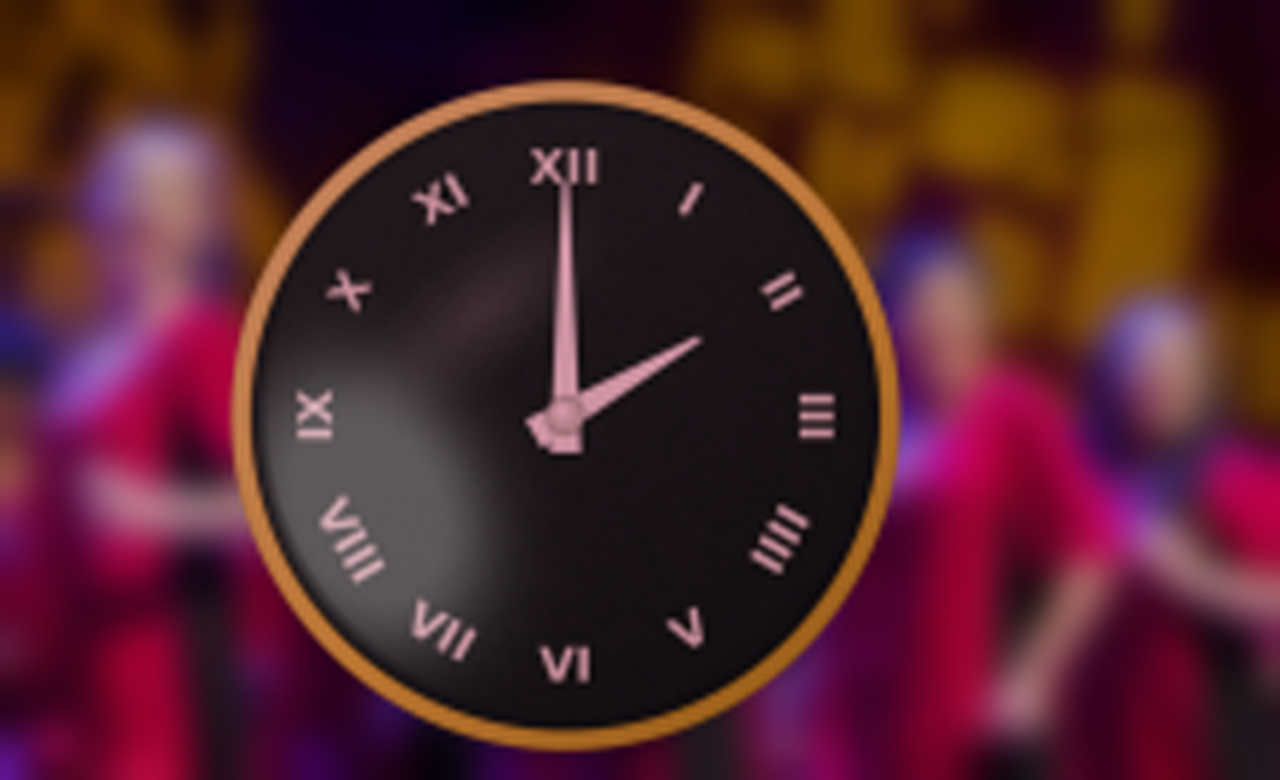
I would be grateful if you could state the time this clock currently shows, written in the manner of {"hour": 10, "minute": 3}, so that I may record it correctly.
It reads {"hour": 2, "minute": 0}
